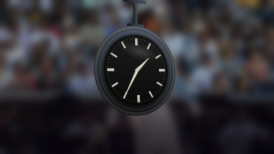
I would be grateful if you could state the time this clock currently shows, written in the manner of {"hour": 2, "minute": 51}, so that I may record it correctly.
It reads {"hour": 1, "minute": 35}
